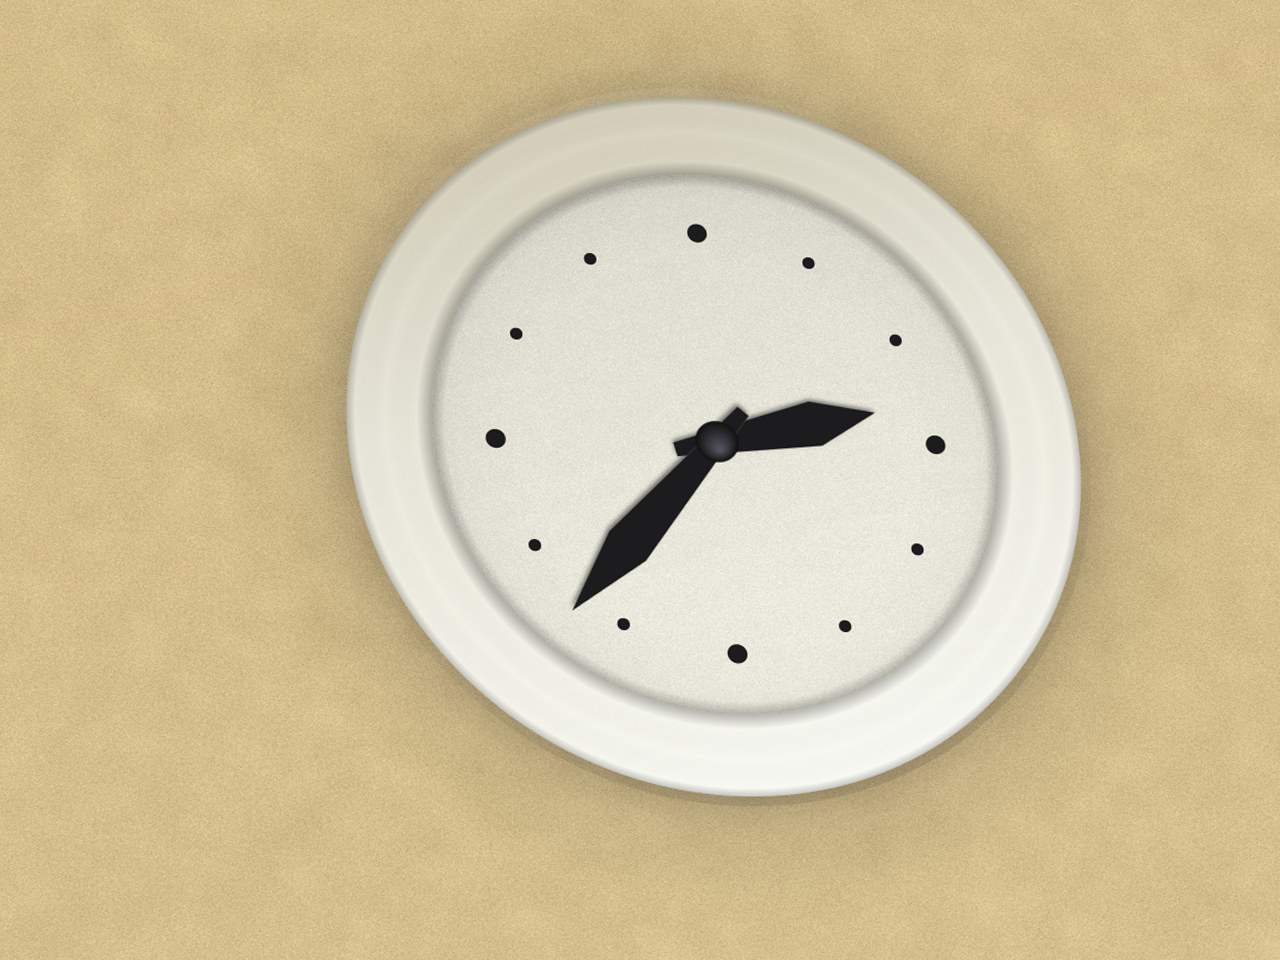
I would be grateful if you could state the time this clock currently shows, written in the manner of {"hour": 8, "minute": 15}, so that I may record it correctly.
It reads {"hour": 2, "minute": 37}
